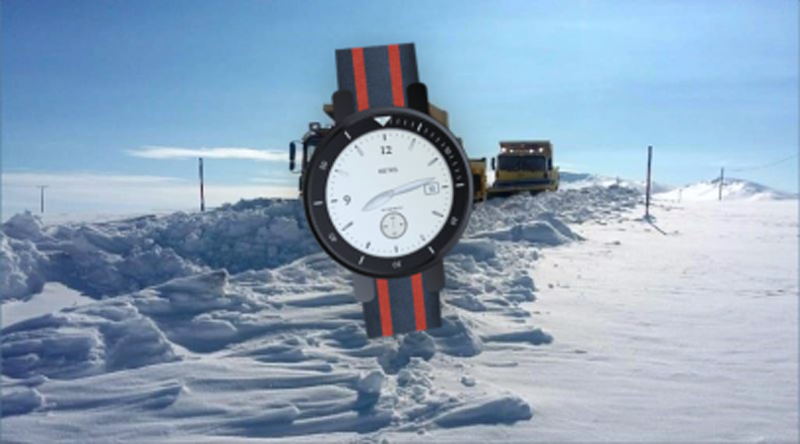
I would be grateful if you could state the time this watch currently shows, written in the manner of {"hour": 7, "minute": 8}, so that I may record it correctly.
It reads {"hour": 8, "minute": 13}
